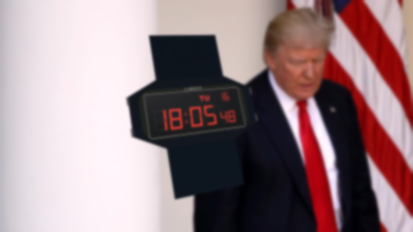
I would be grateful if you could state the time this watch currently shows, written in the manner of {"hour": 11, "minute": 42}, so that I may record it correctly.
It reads {"hour": 18, "minute": 5}
